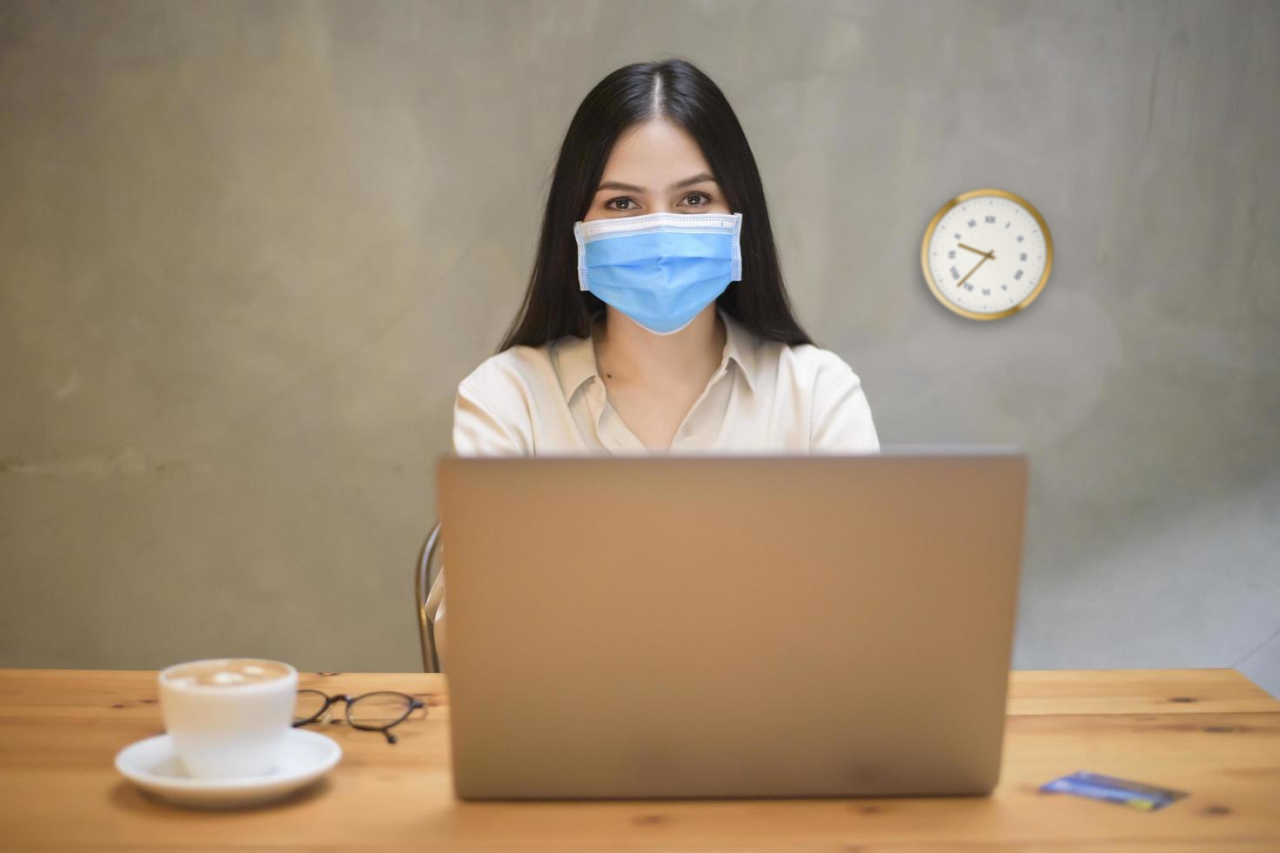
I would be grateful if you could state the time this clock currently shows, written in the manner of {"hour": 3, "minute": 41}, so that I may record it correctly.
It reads {"hour": 9, "minute": 37}
